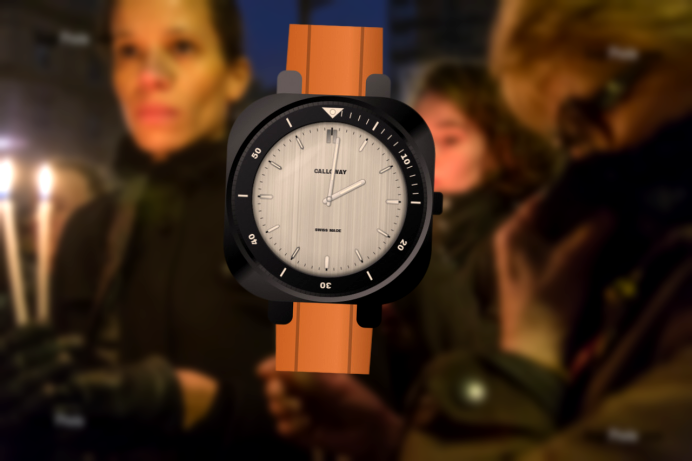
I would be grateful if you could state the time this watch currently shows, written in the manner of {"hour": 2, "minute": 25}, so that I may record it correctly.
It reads {"hour": 2, "minute": 1}
